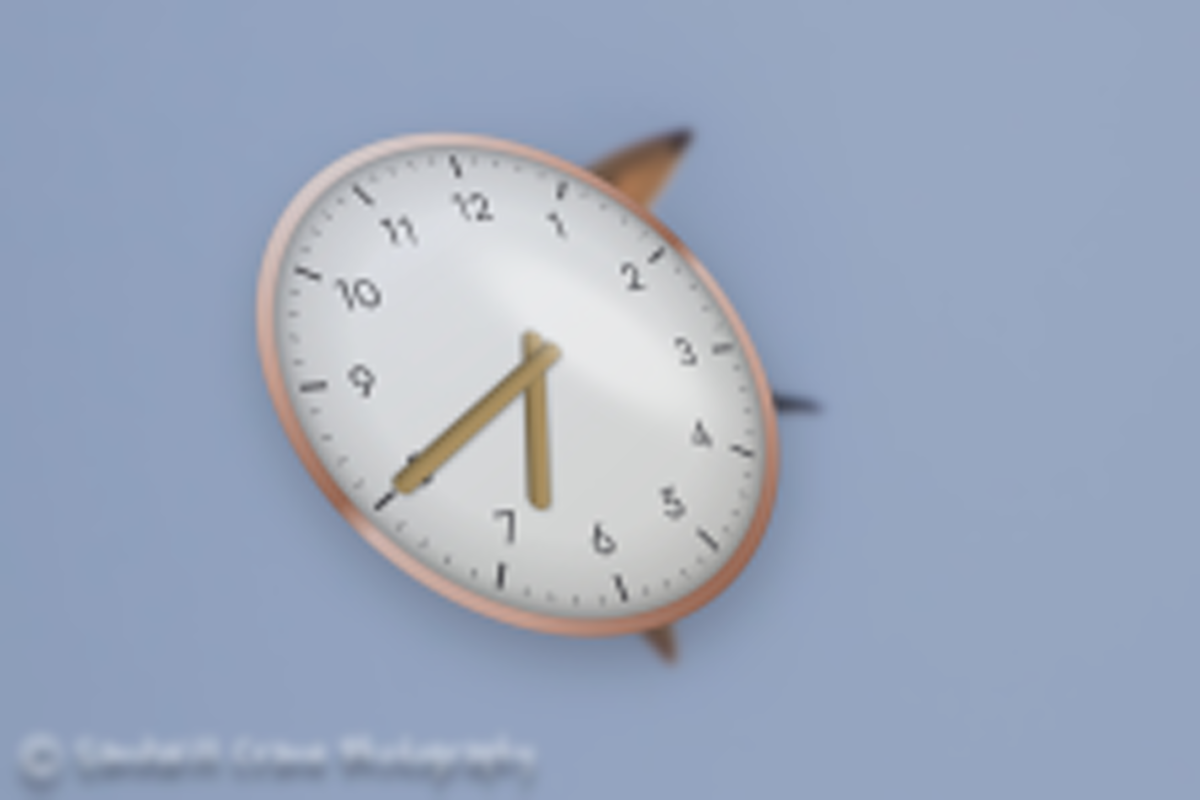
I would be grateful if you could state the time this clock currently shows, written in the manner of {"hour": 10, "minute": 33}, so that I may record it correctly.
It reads {"hour": 6, "minute": 40}
